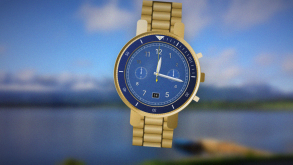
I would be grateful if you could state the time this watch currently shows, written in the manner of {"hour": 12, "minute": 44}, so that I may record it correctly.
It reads {"hour": 12, "minute": 17}
